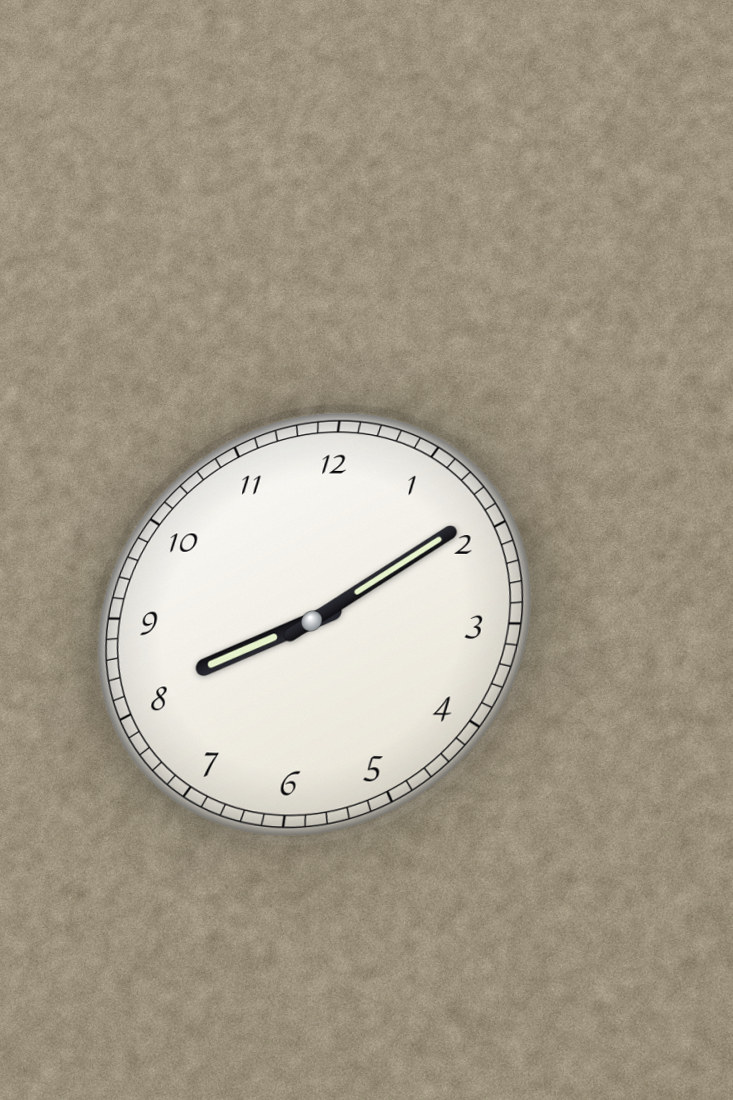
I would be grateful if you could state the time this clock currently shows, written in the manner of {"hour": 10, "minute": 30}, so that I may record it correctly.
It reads {"hour": 8, "minute": 9}
